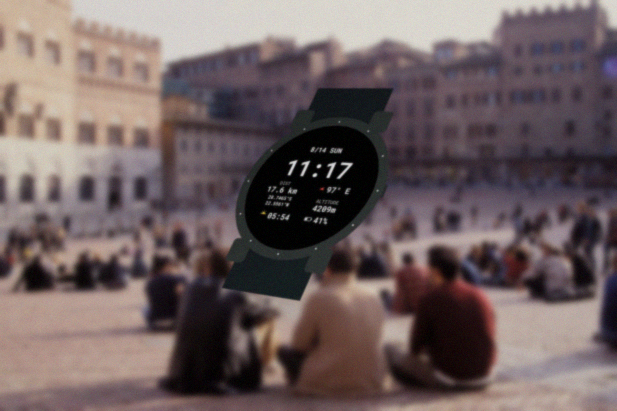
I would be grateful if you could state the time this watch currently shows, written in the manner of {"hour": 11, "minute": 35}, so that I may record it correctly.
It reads {"hour": 11, "minute": 17}
